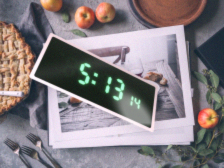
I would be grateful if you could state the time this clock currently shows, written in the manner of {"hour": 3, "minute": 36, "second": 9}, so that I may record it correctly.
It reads {"hour": 5, "minute": 13, "second": 14}
